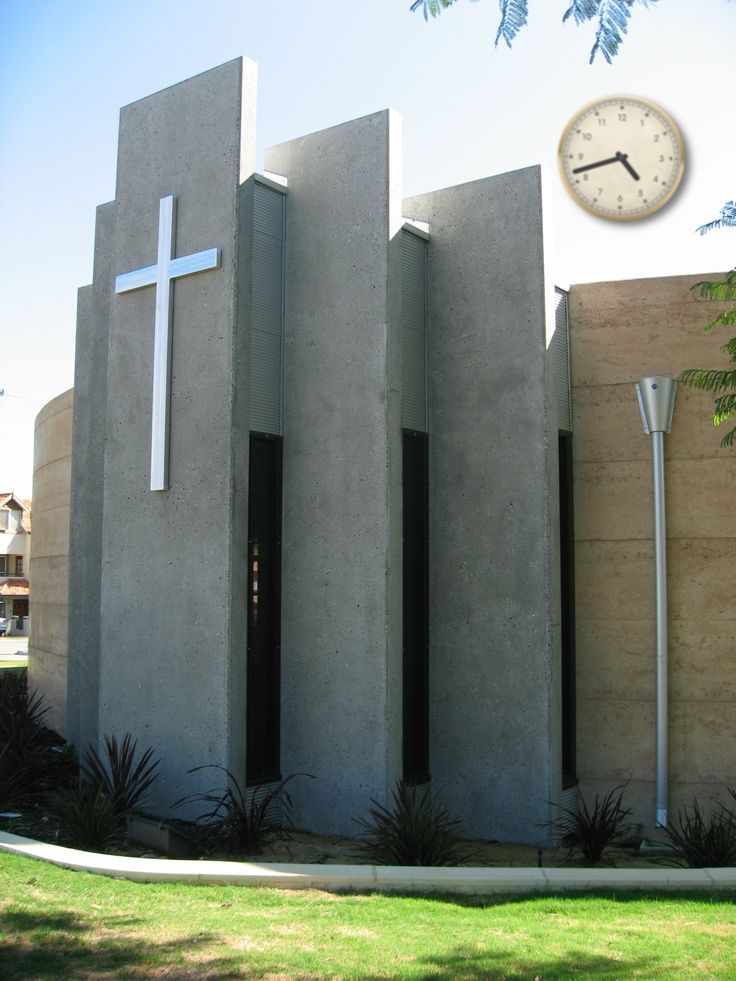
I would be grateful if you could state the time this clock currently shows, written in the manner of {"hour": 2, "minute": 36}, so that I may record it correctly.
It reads {"hour": 4, "minute": 42}
